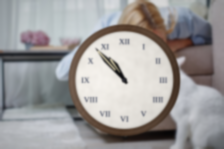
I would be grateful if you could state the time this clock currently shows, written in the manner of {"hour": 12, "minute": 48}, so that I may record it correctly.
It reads {"hour": 10, "minute": 53}
